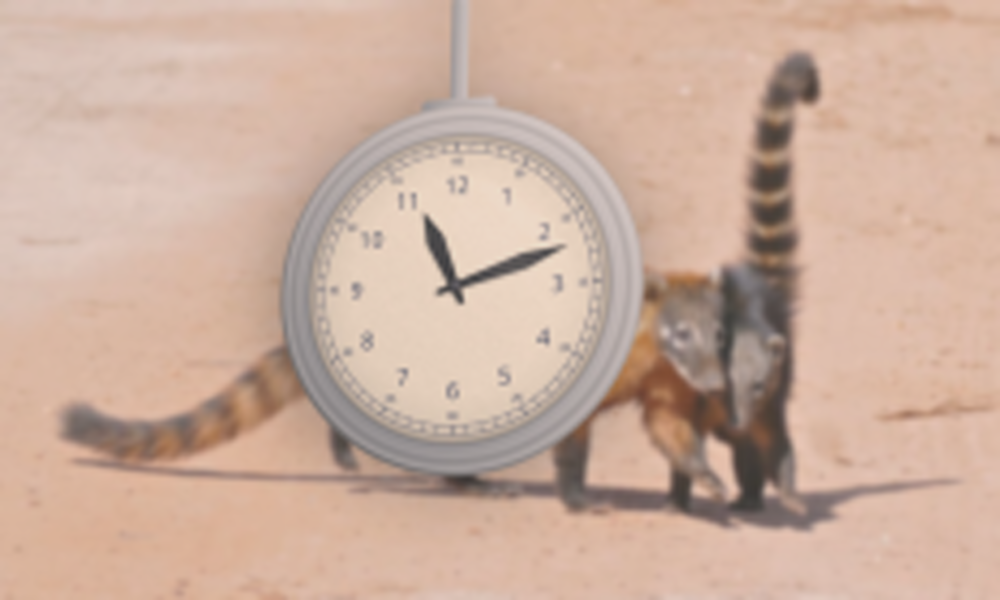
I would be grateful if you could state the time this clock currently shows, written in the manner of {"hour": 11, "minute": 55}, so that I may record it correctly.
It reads {"hour": 11, "minute": 12}
